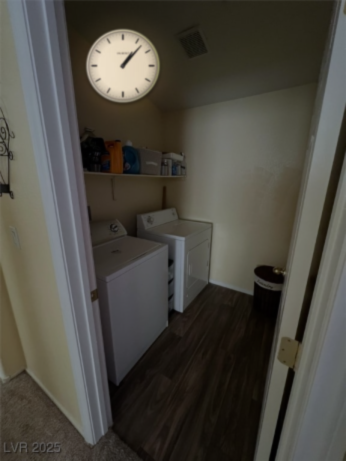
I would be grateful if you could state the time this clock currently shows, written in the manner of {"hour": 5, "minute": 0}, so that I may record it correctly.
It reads {"hour": 1, "minute": 7}
